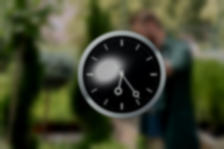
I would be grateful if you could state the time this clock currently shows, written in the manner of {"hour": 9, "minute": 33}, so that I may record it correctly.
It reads {"hour": 6, "minute": 24}
